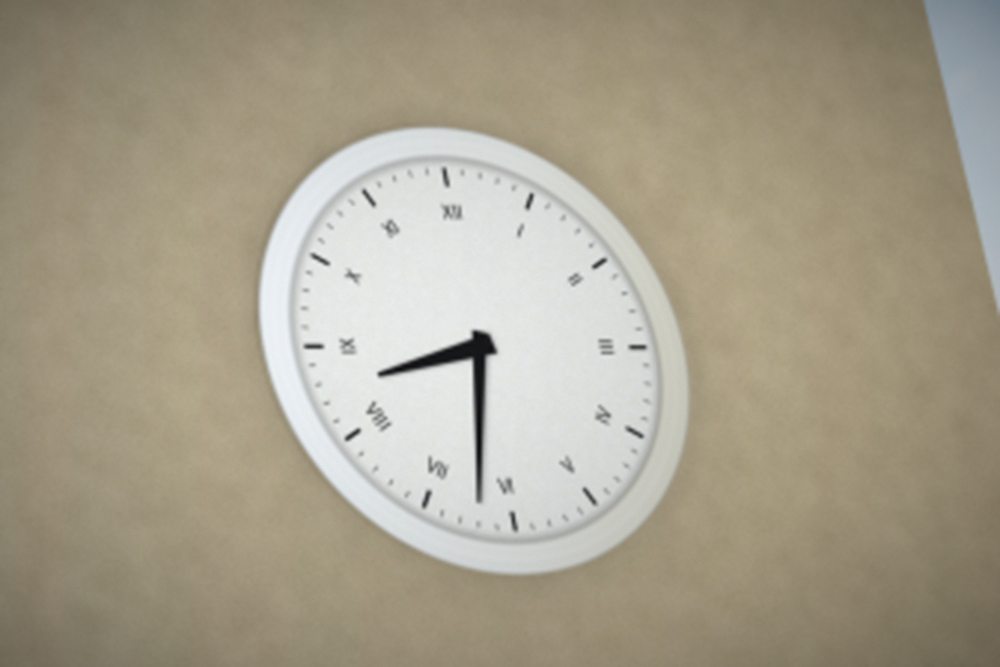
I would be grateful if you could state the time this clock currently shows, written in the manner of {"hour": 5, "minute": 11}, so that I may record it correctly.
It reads {"hour": 8, "minute": 32}
